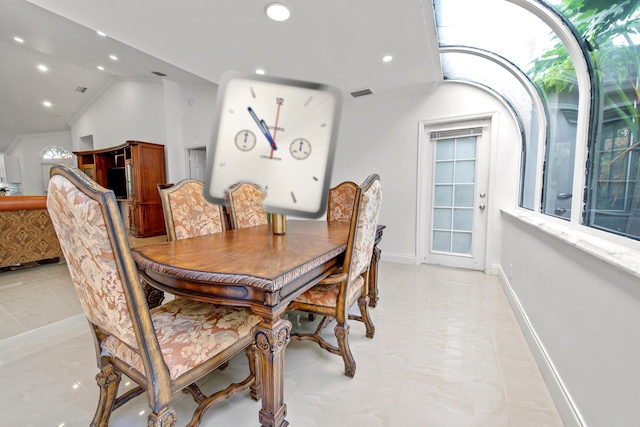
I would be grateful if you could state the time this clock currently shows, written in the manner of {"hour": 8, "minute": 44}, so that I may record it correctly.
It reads {"hour": 10, "minute": 53}
